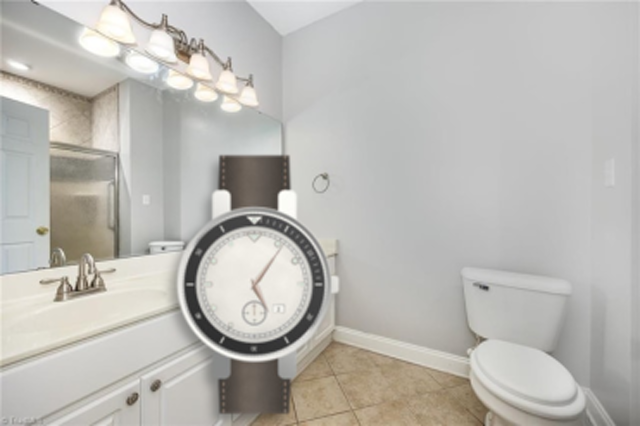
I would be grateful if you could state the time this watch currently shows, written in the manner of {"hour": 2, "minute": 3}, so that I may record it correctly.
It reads {"hour": 5, "minute": 6}
